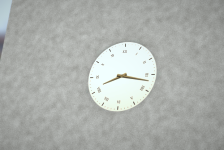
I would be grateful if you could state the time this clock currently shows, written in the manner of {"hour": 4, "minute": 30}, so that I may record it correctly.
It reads {"hour": 8, "minute": 17}
